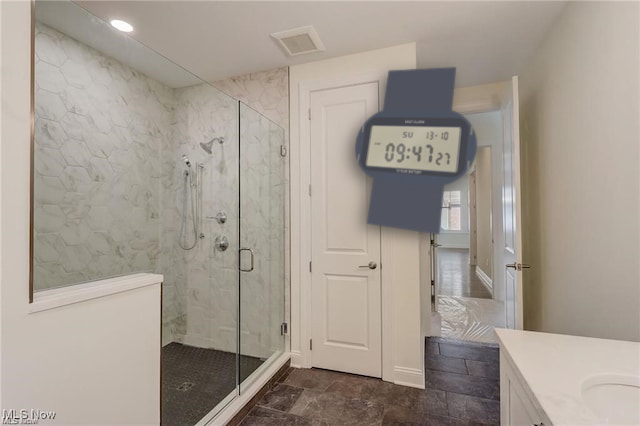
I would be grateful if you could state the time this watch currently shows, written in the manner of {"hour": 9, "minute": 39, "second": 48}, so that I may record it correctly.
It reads {"hour": 9, "minute": 47, "second": 27}
